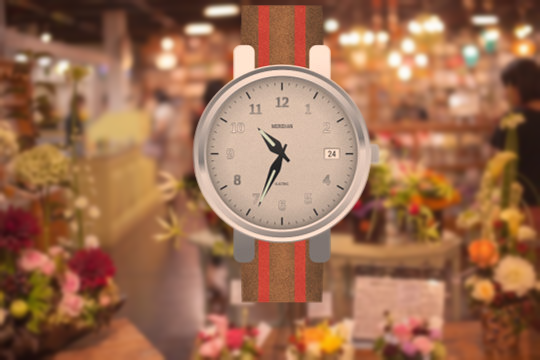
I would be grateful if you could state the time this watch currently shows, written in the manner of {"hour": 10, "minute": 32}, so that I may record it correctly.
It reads {"hour": 10, "minute": 34}
